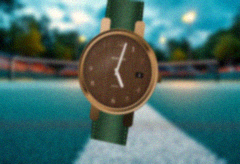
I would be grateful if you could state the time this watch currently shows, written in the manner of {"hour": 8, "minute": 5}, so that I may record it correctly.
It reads {"hour": 5, "minute": 2}
